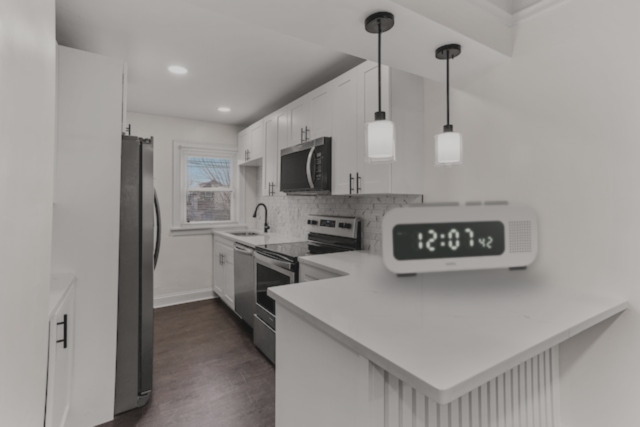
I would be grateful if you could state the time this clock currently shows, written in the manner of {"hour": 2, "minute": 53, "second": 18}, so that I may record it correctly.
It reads {"hour": 12, "minute": 7, "second": 42}
